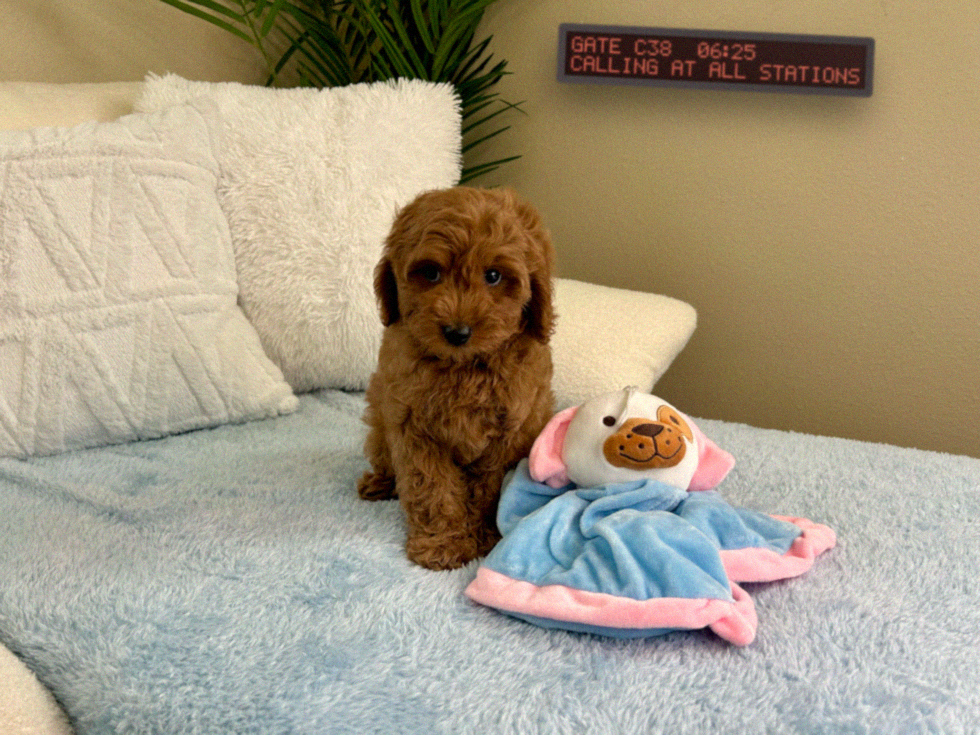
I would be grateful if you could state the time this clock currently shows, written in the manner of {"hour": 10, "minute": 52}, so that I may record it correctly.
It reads {"hour": 6, "minute": 25}
